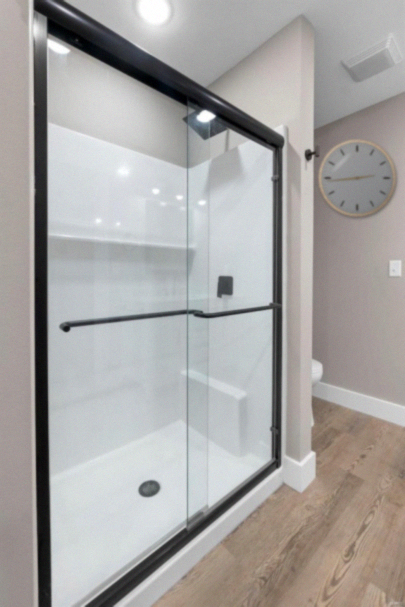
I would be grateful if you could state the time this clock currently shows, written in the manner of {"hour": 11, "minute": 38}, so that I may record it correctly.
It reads {"hour": 2, "minute": 44}
